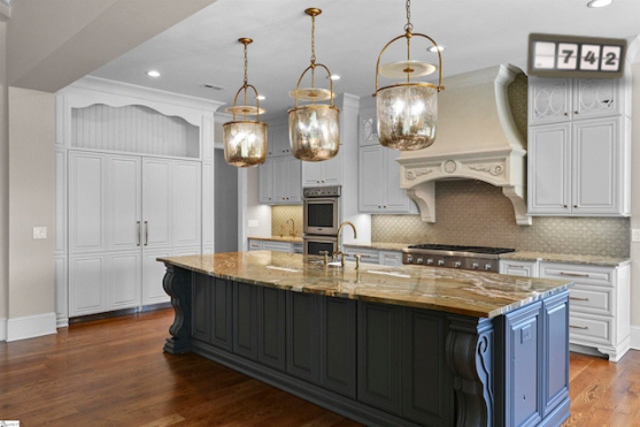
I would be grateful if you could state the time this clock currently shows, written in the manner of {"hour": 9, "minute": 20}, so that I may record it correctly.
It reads {"hour": 7, "minute": 42}
